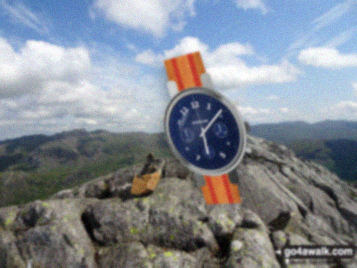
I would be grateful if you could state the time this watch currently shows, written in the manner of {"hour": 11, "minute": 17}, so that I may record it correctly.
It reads {"hour": 6, "minute": 9}
